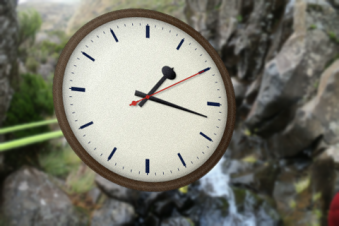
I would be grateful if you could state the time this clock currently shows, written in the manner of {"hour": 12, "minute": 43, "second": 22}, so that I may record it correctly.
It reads {"hour": 1, "minute": 17, "second": 10}
